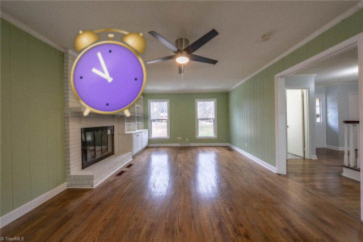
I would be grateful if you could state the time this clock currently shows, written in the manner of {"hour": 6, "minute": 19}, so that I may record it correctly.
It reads {"hour": 9, "minute": 56}
